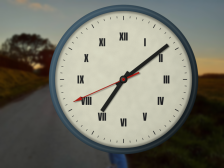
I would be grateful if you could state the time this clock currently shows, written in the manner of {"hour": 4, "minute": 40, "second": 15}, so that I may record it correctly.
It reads {"hour": 7, "minute": 8, "second": 41}
